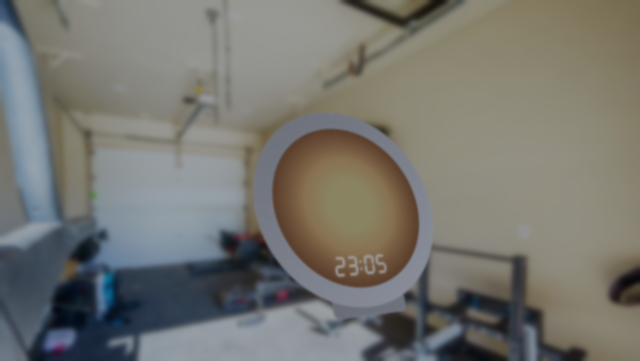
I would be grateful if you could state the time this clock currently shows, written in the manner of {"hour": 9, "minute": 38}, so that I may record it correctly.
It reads {"hour": 23, "minute": 5}
